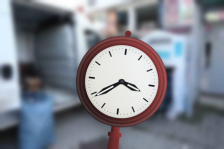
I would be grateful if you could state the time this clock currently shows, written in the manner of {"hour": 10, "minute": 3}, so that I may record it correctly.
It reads {"hour": 3, "minute": 39}
